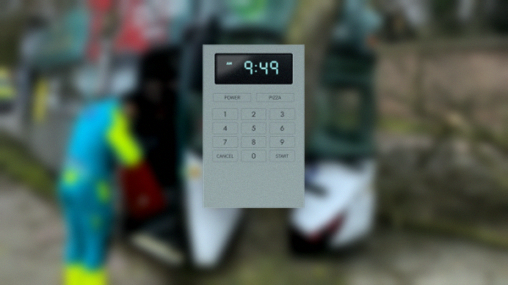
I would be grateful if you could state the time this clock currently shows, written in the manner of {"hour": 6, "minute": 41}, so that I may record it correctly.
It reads {"hour": 9, "minute": 49}
